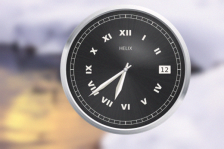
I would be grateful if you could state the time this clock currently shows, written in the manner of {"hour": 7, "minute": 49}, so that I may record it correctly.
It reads {"hour": 6, "minute": 39}
